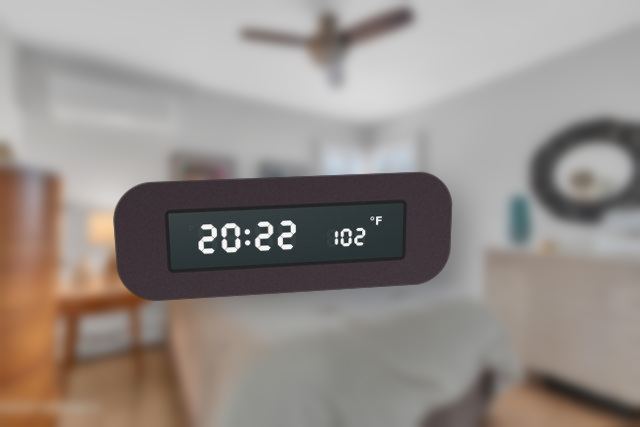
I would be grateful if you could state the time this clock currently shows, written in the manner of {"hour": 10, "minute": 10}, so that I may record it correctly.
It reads {"hour": 20, "minute": 22}
